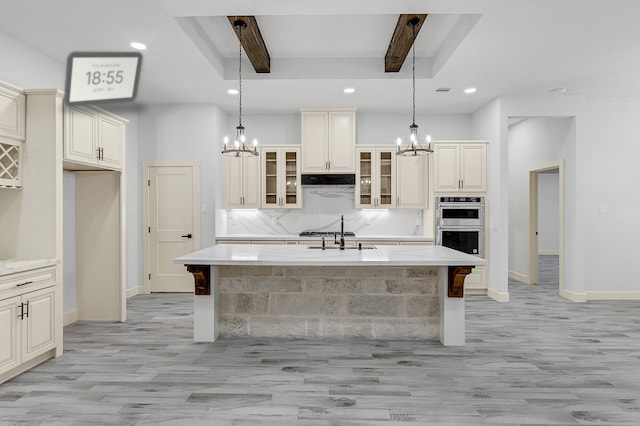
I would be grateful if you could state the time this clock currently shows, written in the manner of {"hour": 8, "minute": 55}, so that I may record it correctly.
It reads {"hour": 18, "minute": 55}
